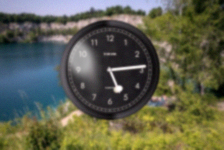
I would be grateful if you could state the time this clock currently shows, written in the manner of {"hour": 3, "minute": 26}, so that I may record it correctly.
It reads {"hour": 5, "minute": 14}
